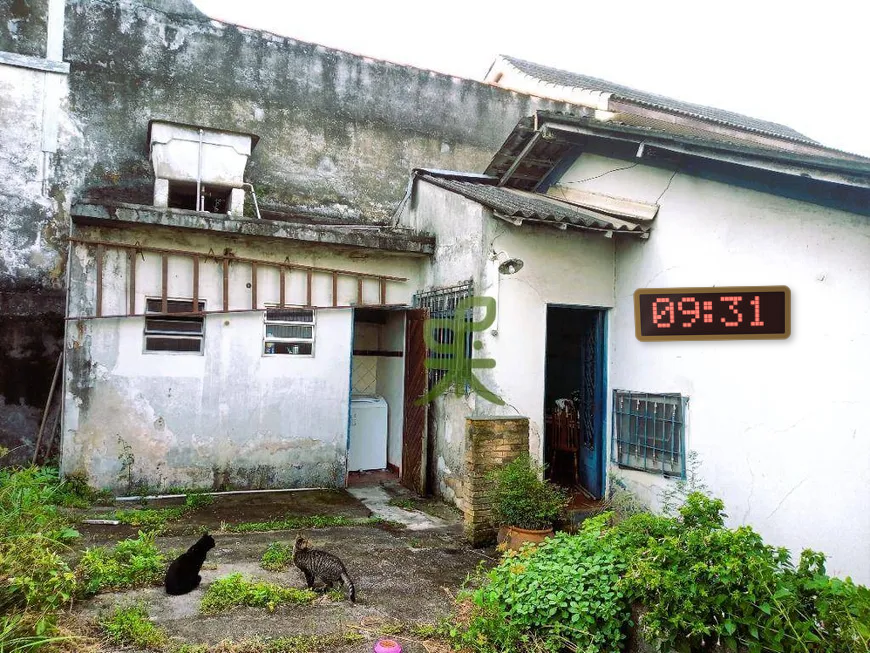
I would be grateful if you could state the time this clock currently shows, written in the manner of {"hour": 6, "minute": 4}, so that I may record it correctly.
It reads {"hour": 9, "minute": 31}
